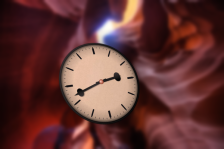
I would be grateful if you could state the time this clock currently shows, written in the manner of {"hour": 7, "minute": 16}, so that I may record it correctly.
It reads {"hour": 2, "minute": 42}
